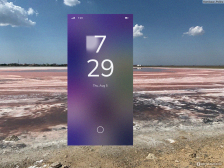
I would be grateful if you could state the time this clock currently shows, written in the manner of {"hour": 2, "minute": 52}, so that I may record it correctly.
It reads {"hour": 7, "minute": 29}
